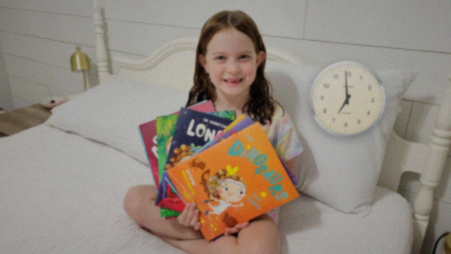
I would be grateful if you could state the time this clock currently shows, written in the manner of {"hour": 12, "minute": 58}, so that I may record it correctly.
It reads {"hour": 6, "minute": 59}
